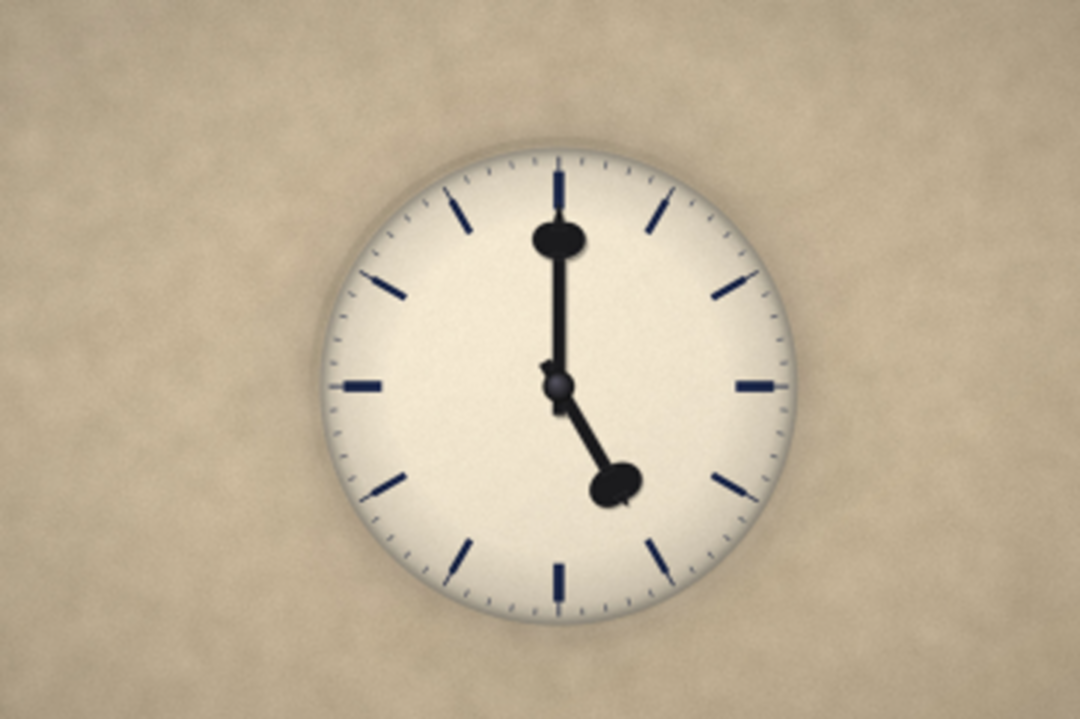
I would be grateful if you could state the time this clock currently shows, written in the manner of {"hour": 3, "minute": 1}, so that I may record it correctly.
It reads {"hour": 5, "minute": 0}
